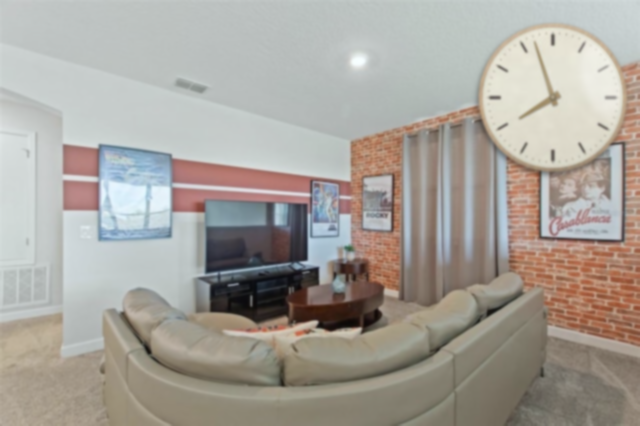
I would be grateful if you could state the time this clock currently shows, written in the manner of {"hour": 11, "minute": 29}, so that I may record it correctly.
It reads {"hour": 7, "minute": 57}
